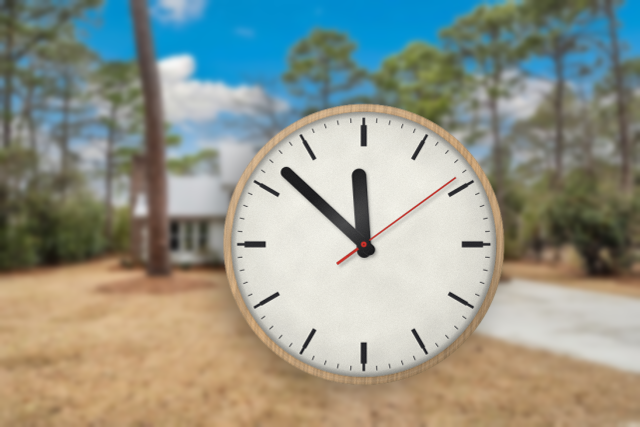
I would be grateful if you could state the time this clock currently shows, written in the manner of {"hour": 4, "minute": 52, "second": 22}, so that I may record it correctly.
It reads {"hour": 11, "minute": 52, "second": 9}
